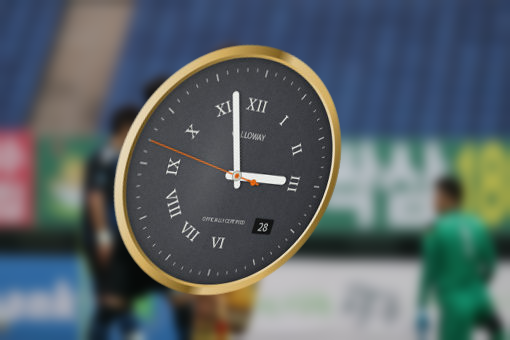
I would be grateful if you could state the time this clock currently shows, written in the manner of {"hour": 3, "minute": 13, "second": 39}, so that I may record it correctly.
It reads {"hour": 2, "minute": 56, "second": 47}
